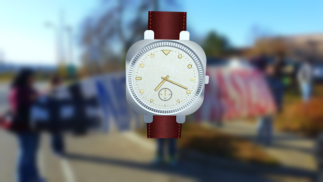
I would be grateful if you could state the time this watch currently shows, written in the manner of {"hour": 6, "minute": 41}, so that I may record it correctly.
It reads {"hour": 7, "minute": 19}
